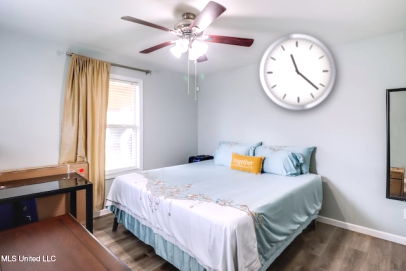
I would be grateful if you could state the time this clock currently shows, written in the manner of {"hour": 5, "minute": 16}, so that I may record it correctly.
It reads {"hour": 11, "minute": 22}
